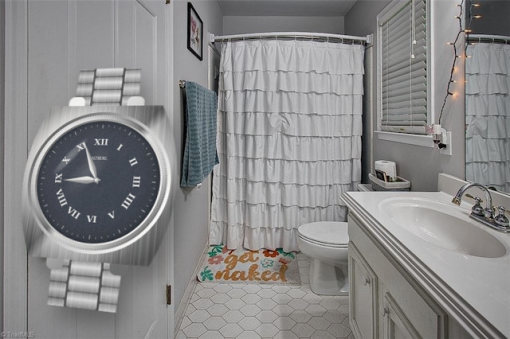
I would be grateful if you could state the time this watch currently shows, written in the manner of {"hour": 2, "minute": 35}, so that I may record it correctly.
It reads {"hour": 8, "minute": 56}
